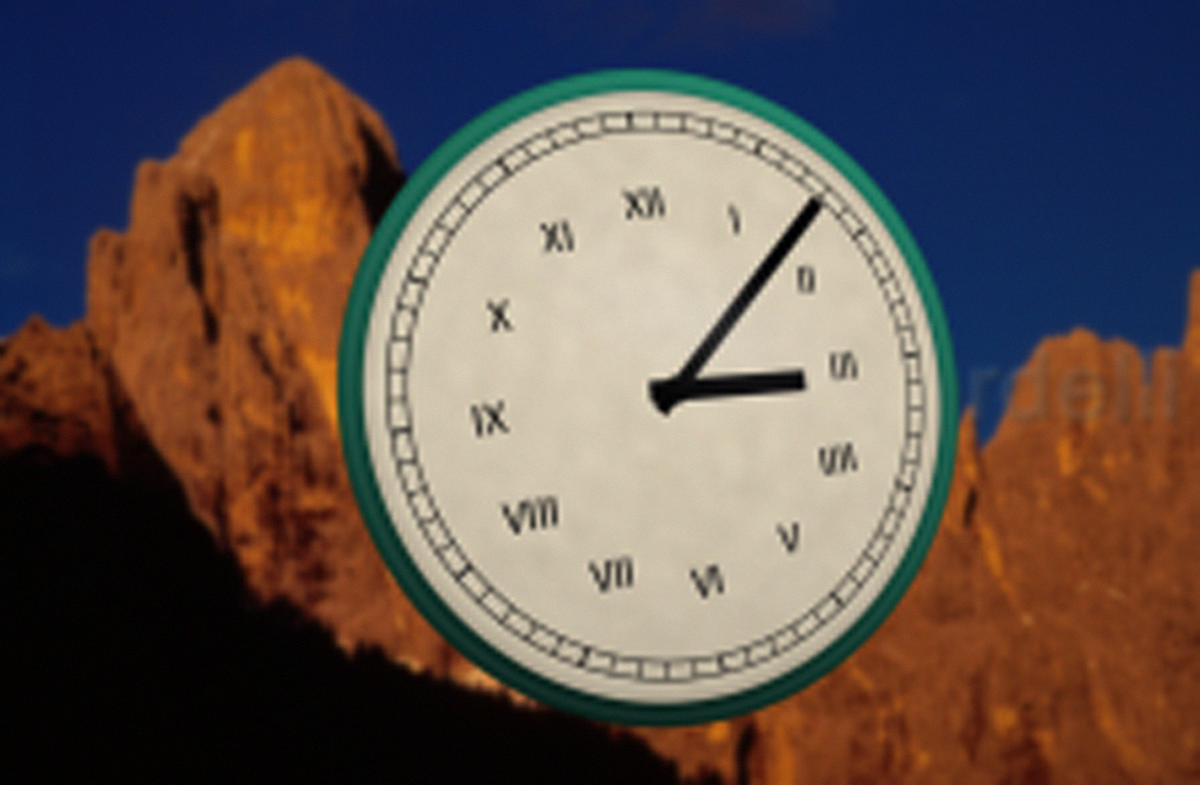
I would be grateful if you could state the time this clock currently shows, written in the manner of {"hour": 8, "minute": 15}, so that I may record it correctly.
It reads {"hour": 3, "minute": 8}
